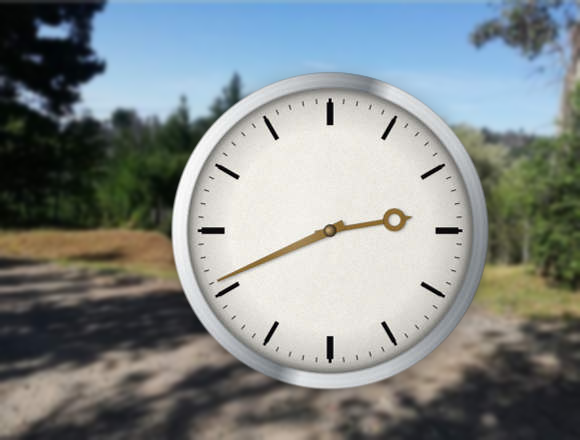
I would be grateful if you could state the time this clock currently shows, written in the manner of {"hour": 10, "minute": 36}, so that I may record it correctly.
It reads {"hour": 2, "minute": 41}
